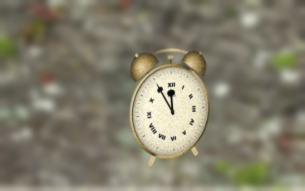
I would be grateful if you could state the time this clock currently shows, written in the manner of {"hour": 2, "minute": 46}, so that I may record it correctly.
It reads {"hour": 11, "minute": 55}
